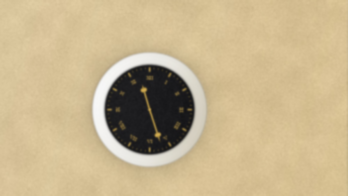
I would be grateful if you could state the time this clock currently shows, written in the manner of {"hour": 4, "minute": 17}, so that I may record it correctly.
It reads {"hour": 11, "minute": 27}
